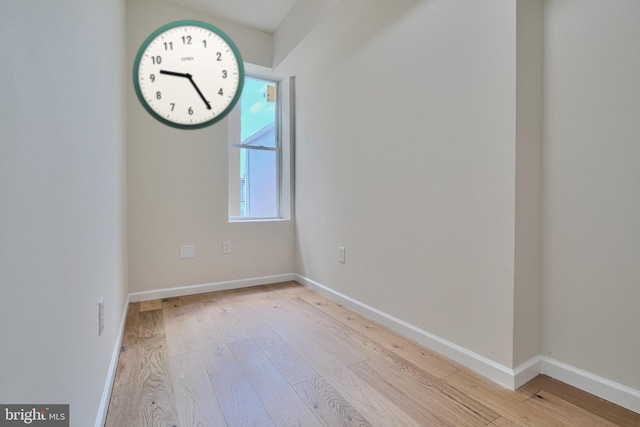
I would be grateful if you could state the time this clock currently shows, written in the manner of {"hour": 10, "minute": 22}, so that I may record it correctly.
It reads {"hour": 9, "minute": 25}
